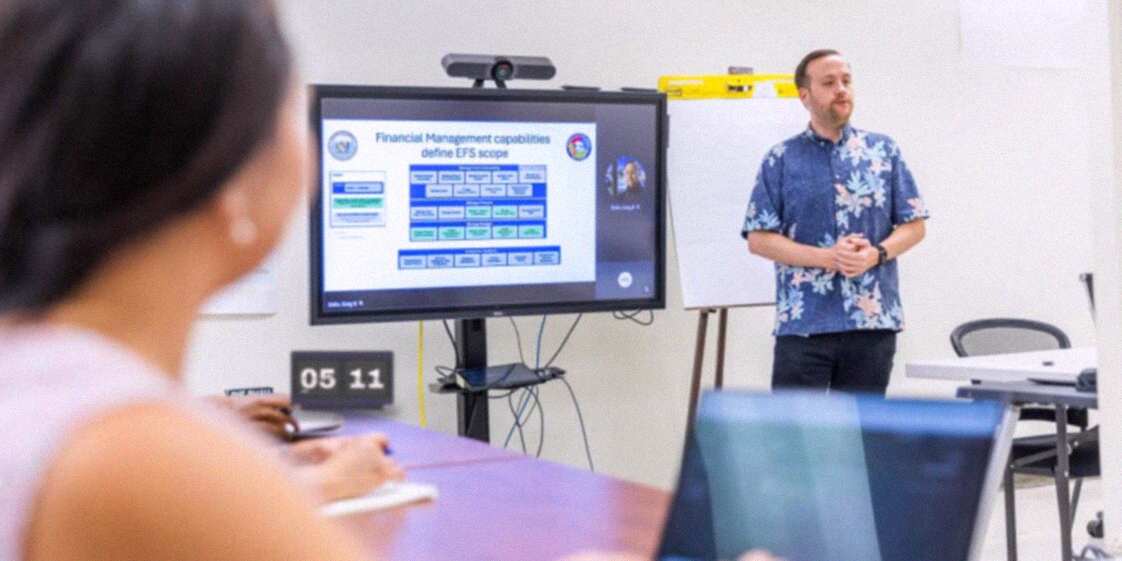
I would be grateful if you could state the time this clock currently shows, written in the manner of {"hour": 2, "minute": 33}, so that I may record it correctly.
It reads {"hour": 5, "minute": 11}
